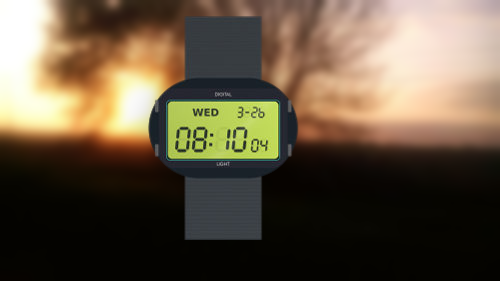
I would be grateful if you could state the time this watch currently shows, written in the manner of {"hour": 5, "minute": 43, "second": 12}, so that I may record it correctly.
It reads {"hour": 8, "minute": 10, "second": 4}
